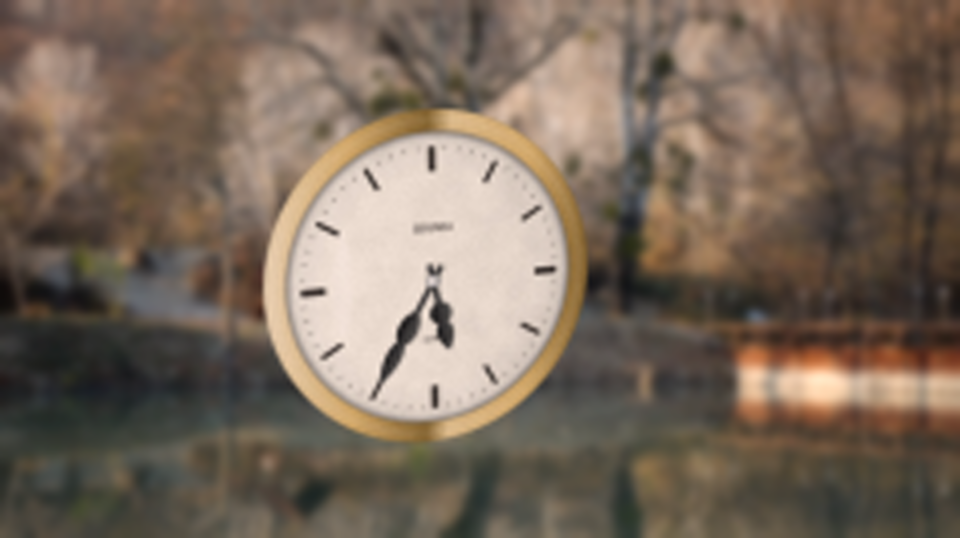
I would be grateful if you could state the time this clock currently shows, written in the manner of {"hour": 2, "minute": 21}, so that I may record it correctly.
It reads {"hour": 5, "minute": 35}
